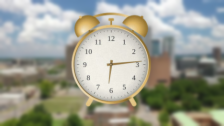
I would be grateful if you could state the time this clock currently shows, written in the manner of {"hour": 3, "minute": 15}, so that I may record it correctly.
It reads {"hour": 6, "minute": 14}
